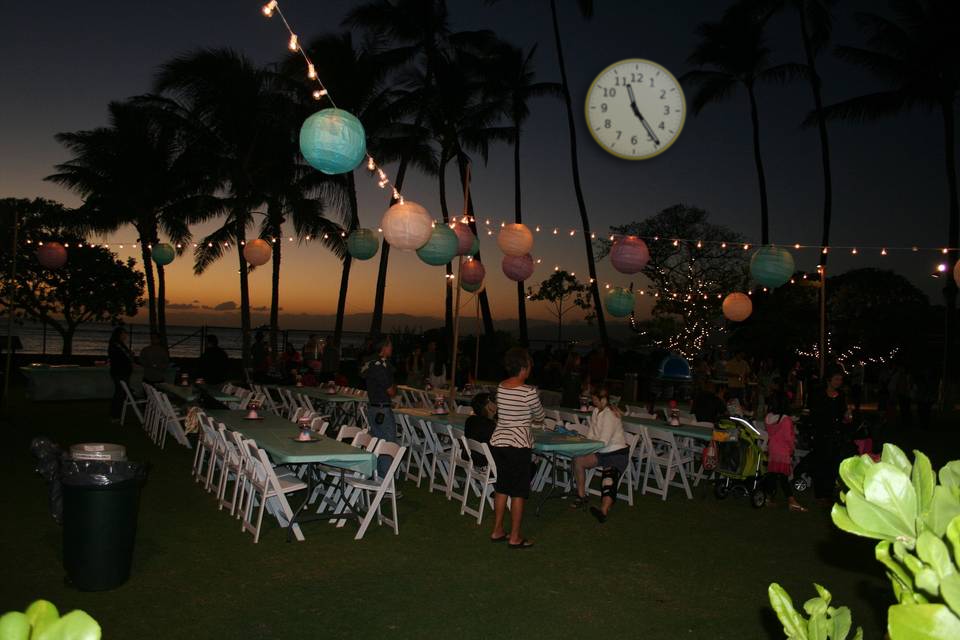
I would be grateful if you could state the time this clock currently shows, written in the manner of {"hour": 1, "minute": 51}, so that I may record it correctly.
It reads {"hour": 11, "minute": 24}
